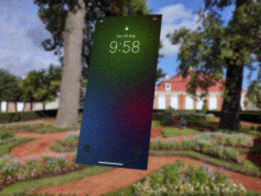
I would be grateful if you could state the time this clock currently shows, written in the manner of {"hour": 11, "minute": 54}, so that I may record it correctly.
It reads {"hour": 9, "minute": 58}
